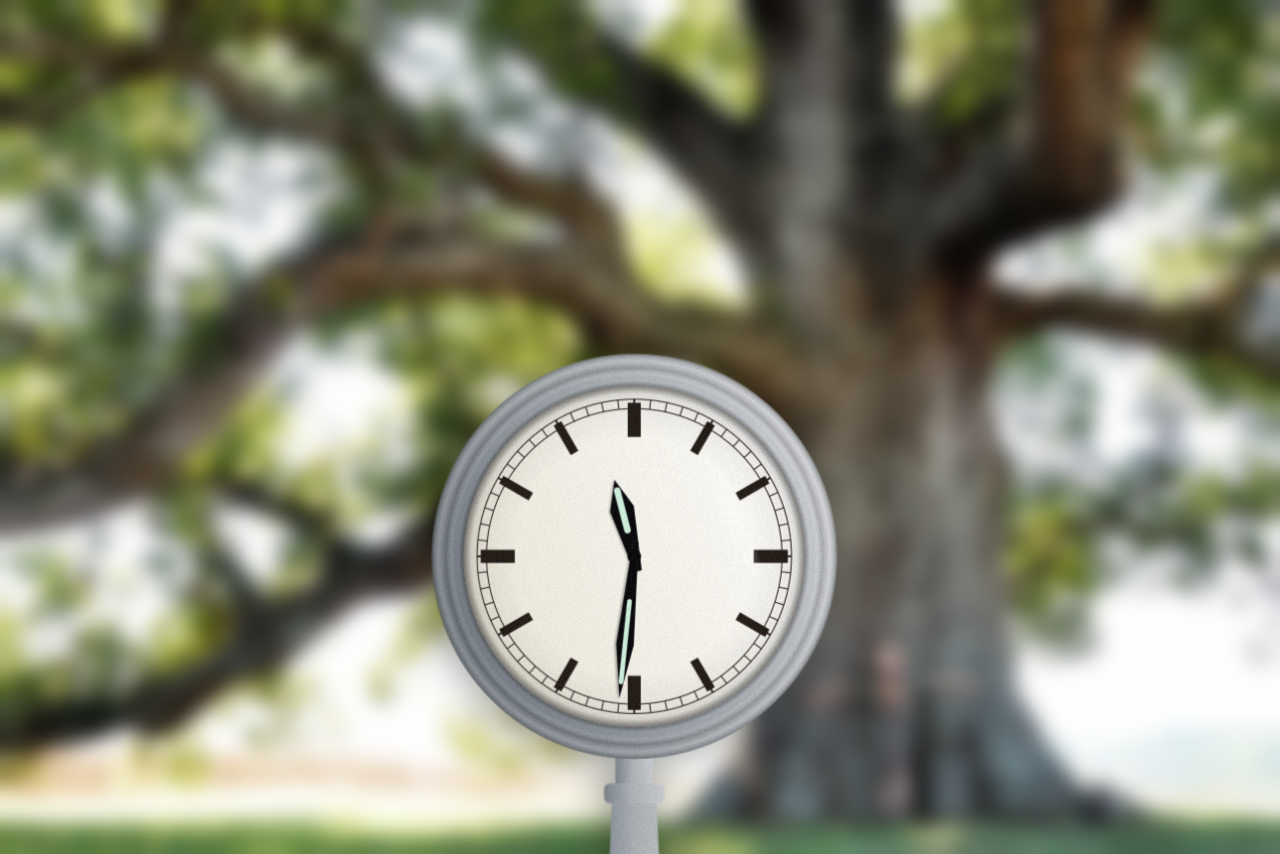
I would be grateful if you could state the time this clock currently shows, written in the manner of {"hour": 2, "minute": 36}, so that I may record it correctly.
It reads {"hour": 11, "minute": 31}
